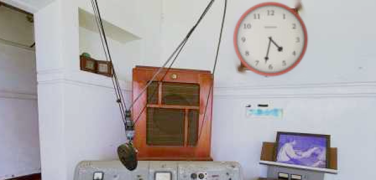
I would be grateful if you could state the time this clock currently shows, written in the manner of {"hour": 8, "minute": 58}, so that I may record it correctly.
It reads {"hour": 4, "minute": 32}
